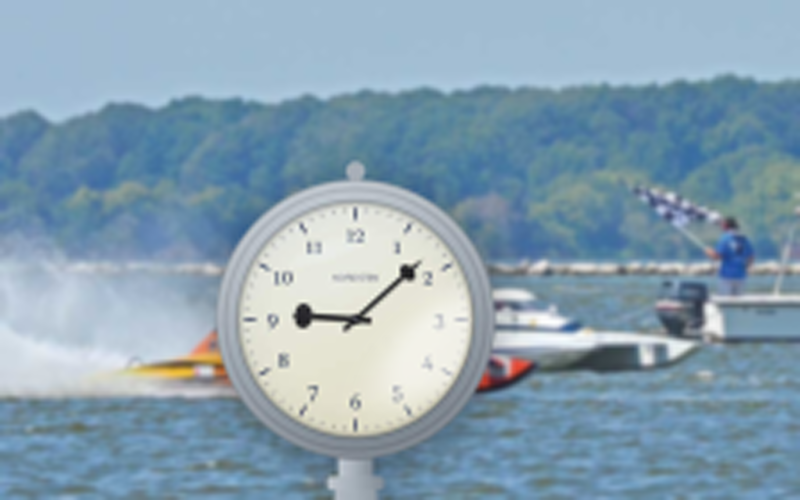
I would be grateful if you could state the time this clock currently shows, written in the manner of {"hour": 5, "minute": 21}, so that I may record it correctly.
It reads {"hour": 9, "minute": 8}
